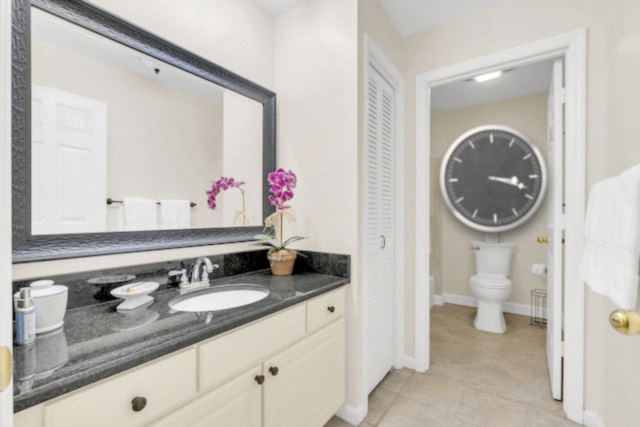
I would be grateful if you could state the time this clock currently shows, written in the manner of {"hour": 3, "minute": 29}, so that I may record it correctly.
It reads {"hour": 3, "minute": 18}
